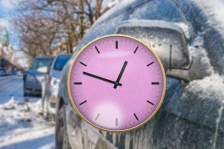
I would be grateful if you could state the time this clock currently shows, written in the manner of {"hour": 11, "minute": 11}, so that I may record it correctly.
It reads {"hour": 12, "minute": 48}
